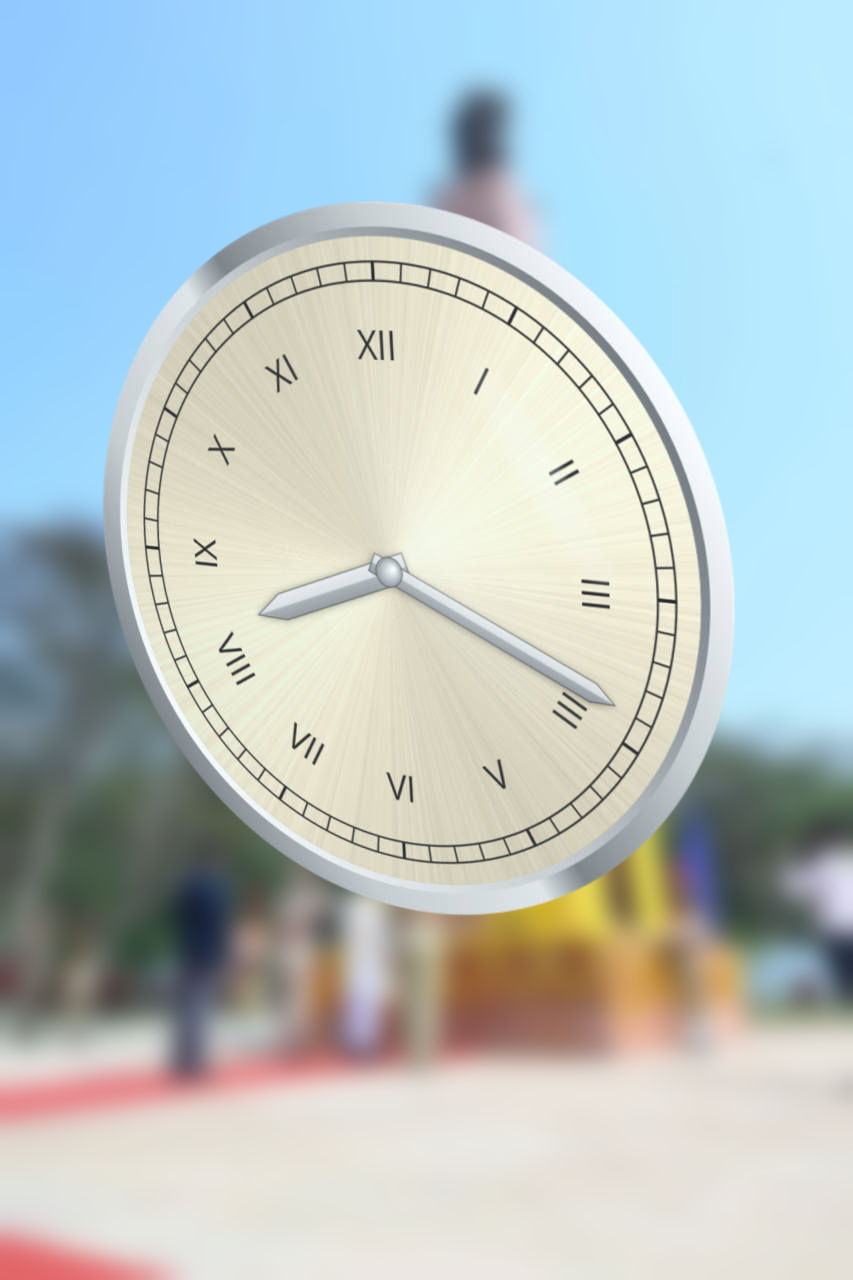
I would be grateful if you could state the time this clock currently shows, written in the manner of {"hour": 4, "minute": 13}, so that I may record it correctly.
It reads {"hour": 8, "minute": 19}
